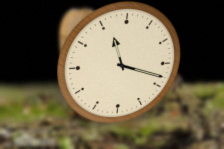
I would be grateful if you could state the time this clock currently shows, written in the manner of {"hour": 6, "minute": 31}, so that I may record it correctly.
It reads {"hour": 11, "minute": 18}
